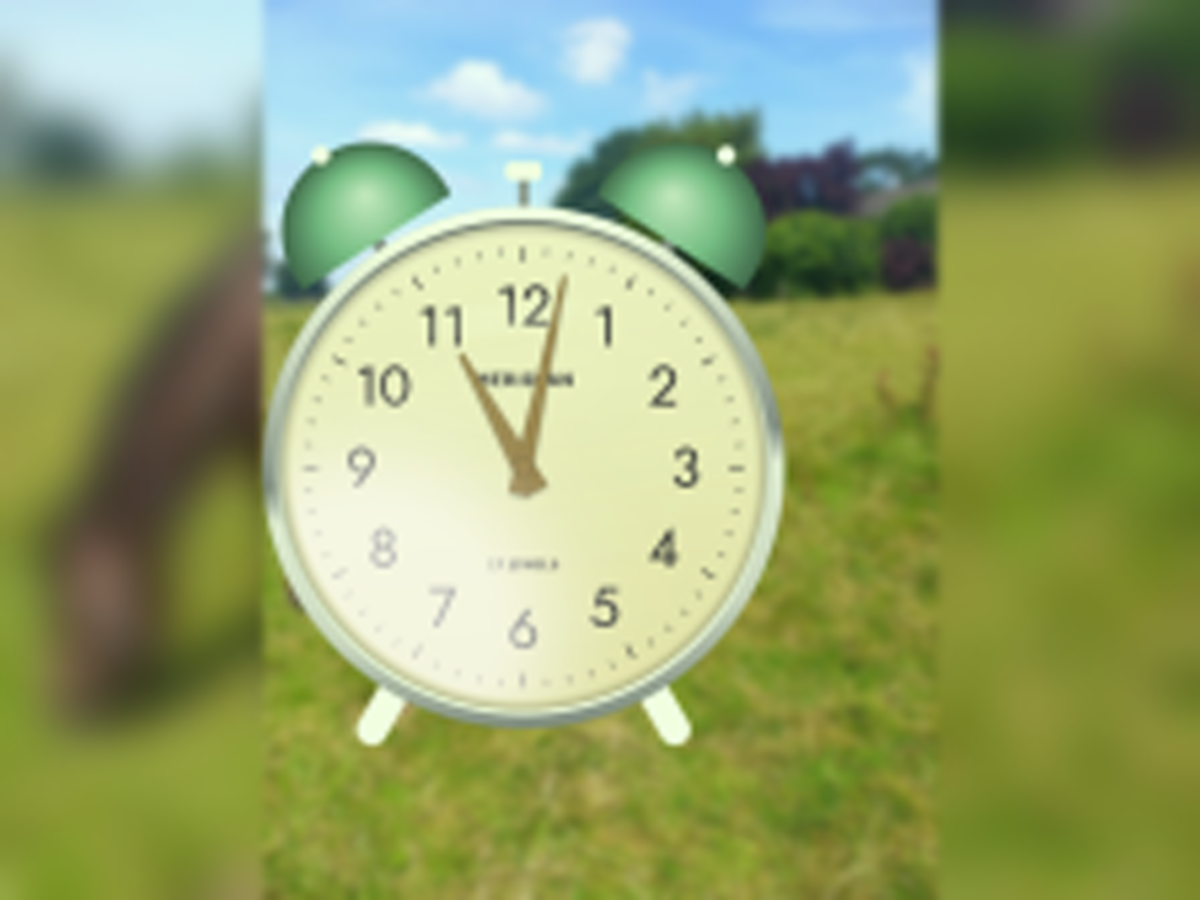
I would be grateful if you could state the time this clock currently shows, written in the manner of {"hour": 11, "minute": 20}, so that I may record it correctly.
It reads {"hour": 11, "minute": 2}
